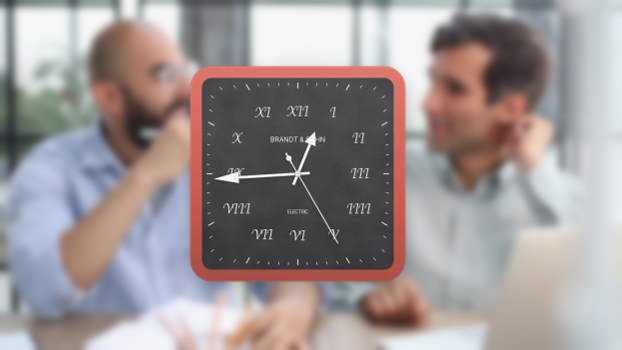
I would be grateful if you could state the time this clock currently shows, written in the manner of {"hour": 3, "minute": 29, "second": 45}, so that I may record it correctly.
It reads {"hour": 12, "minute": 44, "second": 25}
